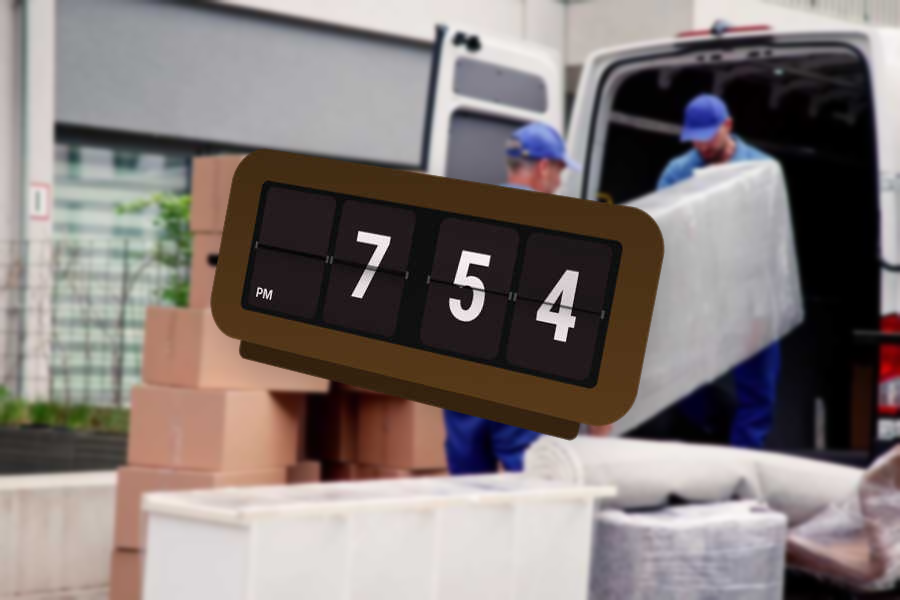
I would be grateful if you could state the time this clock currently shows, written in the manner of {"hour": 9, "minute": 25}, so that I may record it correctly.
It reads {"hour": 7, "minute": 54}
